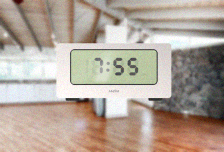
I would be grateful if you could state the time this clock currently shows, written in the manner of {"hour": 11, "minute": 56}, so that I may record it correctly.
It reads {"hour": 7, "minute": 55}
